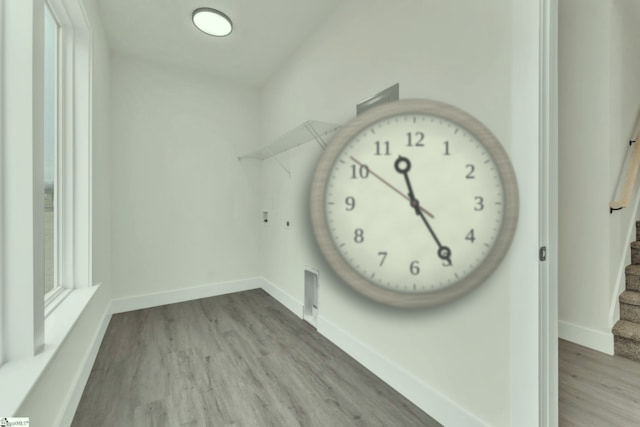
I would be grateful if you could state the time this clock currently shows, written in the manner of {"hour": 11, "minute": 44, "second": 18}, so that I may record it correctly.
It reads {"hour": 11, "minute": 24, "second": 51}
